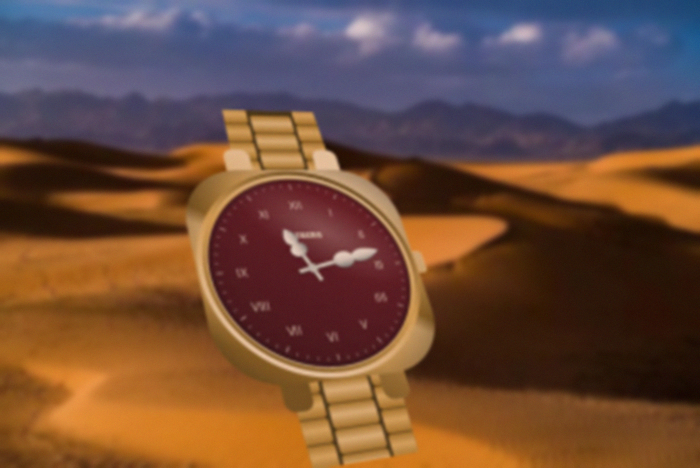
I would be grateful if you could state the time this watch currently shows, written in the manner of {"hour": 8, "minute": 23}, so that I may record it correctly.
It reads {"hour": 11, "minute": 13}
